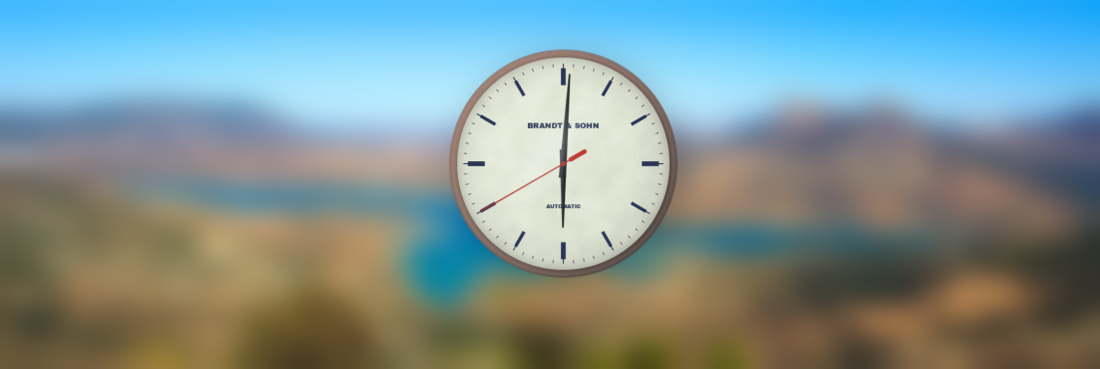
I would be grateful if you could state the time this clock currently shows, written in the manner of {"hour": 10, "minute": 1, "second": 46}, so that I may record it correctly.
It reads {"hour": 6, "minute": 0, "second": 40}
